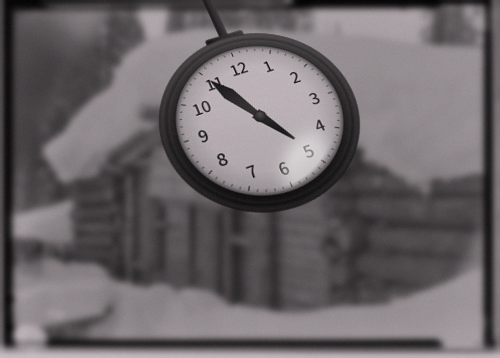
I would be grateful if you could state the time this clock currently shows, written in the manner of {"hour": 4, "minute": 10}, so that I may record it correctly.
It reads {"hour": 4, "minute": 55}
